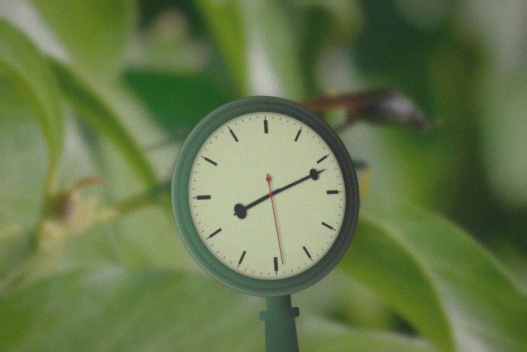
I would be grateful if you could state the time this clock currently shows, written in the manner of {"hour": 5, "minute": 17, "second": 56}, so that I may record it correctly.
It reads {"hour": 8, "minute": 11, "second": 29}
